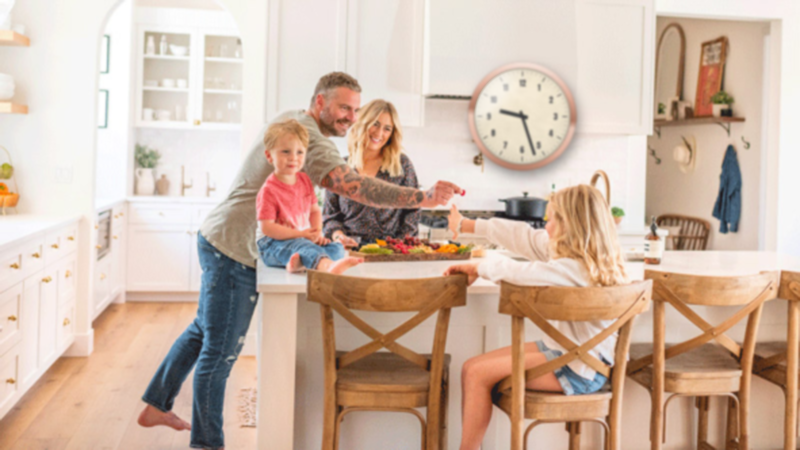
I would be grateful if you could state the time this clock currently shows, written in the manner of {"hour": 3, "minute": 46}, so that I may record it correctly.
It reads {"hour": 9, "minute": 27}
